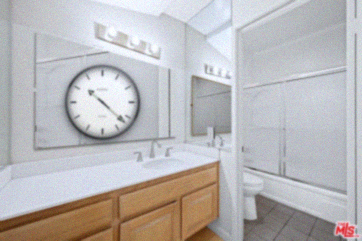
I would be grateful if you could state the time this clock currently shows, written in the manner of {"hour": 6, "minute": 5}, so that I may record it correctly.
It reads {"hour": 10, "minute": 22}
